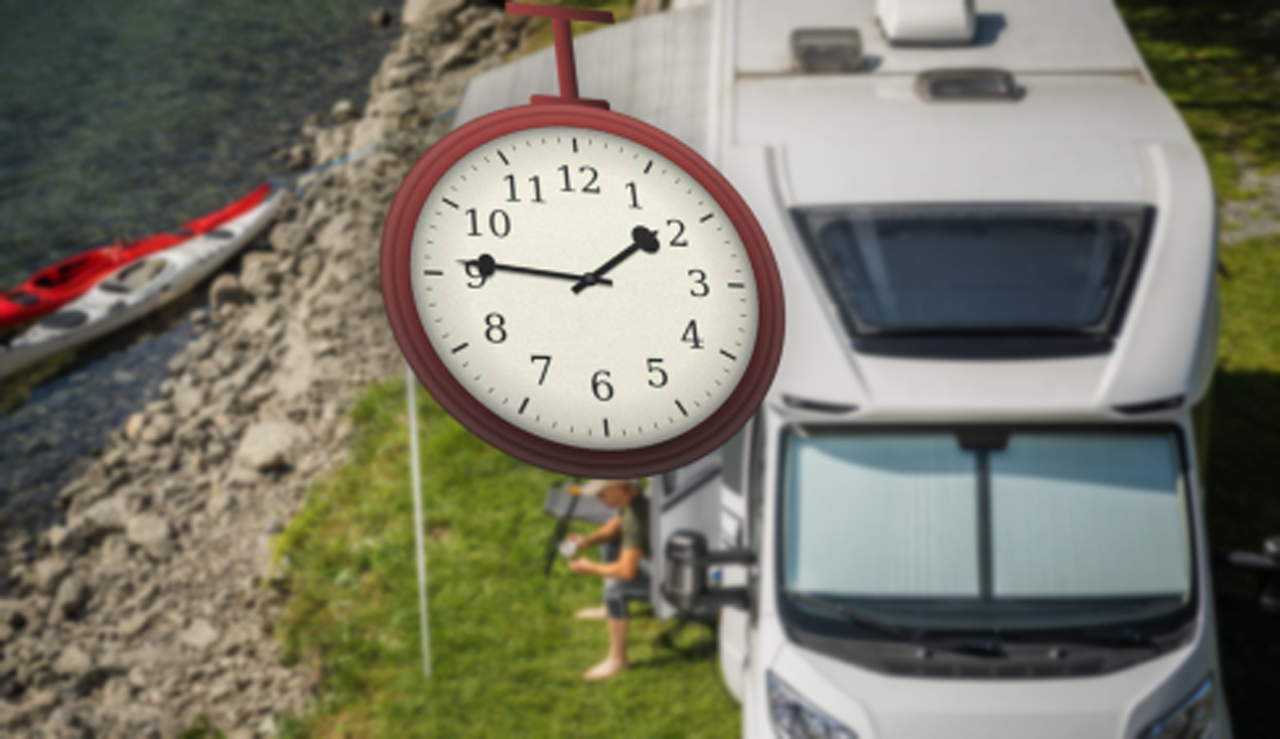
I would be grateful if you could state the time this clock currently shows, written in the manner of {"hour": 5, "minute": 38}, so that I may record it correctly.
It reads {"hour": 1, "minute": 46}
